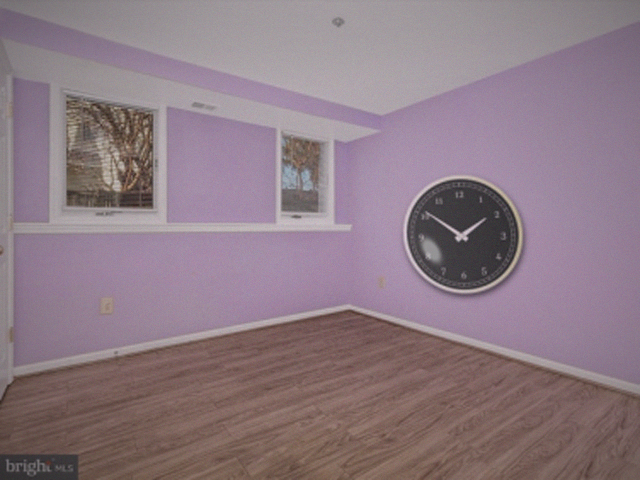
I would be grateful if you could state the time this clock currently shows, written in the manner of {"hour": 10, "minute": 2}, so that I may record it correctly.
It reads {"hour": 1, "minute": 51}
